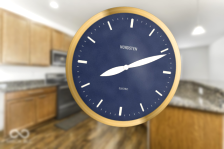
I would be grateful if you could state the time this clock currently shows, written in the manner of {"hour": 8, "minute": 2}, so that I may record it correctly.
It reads {"hour": 8, "minute": 11}
